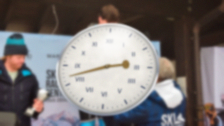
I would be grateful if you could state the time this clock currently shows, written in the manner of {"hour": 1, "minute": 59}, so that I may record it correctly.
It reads {"hour": 2, "minute": 42}
